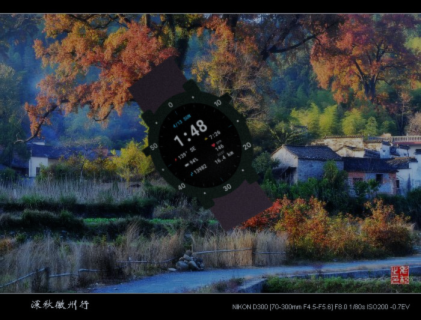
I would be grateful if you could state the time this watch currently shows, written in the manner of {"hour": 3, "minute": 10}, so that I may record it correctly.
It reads {"hour": 1, "minute": 48}
